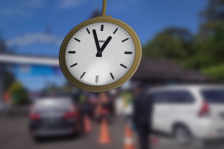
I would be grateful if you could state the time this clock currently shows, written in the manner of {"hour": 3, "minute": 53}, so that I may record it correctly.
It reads {"hour": 12, "minute": 57}
